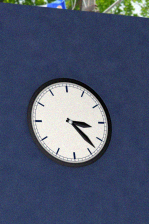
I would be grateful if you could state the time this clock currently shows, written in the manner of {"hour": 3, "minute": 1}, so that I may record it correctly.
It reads {"hour": 3, "minute": 23}
